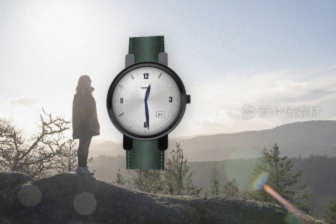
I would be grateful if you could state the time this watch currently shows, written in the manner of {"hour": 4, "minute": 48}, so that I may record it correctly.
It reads {"hour": 12, "minute": 29}
